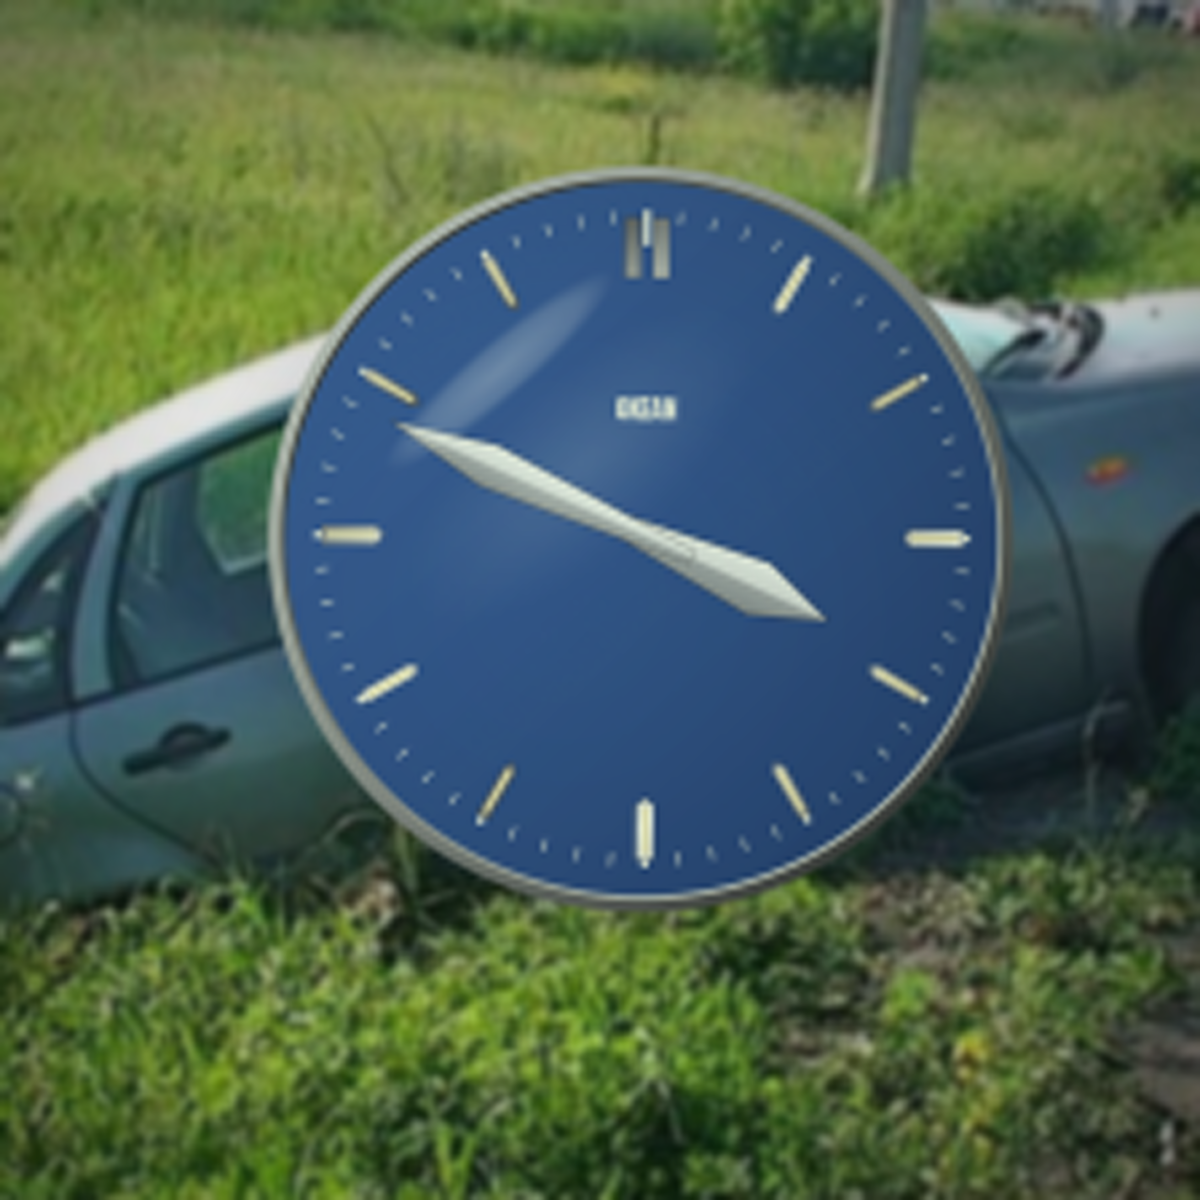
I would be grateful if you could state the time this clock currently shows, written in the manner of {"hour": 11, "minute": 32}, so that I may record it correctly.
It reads {"hour": 3, "minute": 49}
